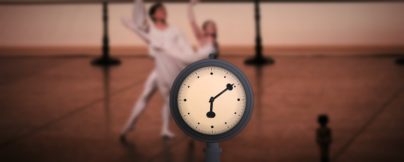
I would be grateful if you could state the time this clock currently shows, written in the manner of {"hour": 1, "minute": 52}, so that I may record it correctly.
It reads {"hour": 6, "minute": 9}
